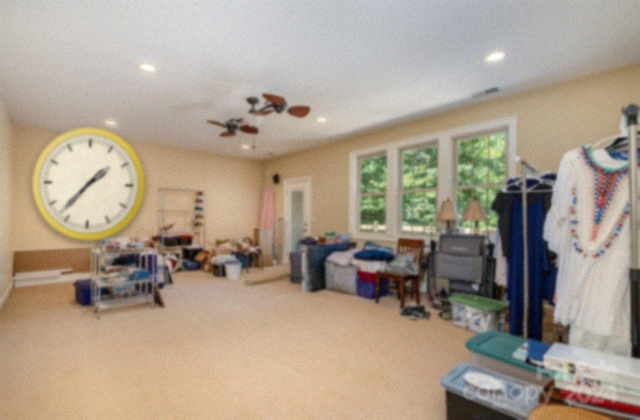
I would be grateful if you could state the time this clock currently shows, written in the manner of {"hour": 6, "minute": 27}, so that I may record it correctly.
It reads {"hour": 1, "minute": 37}
